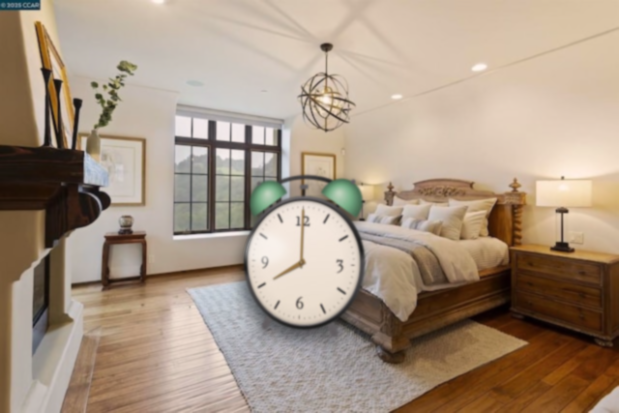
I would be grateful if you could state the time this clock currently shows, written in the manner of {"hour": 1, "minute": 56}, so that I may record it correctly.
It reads {"hour": 8, "minute": 0}
